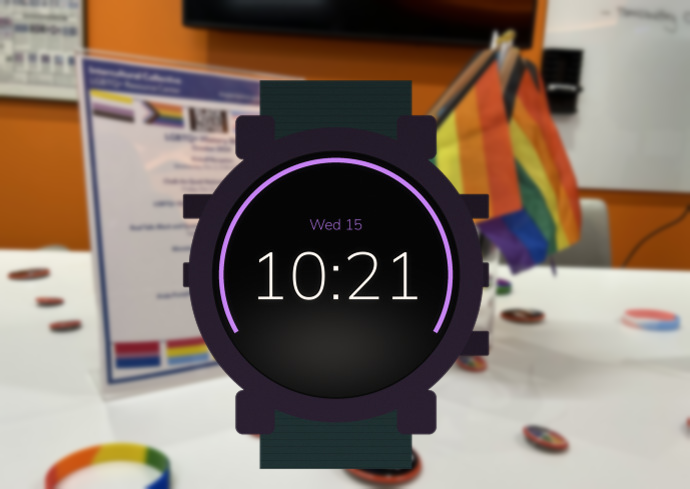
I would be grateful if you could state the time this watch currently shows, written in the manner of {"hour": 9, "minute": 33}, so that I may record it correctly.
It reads {"hour": 10, "minute": 21}
